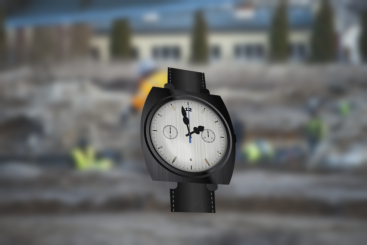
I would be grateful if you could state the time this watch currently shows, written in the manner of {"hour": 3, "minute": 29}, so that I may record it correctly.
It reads {"hour": 1, "minute": 58}
